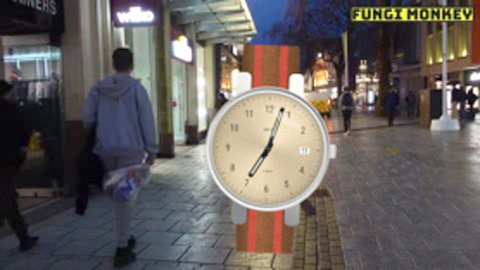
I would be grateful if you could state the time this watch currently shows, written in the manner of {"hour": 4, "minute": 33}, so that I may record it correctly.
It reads {"hour": 7, "minute": 3}
